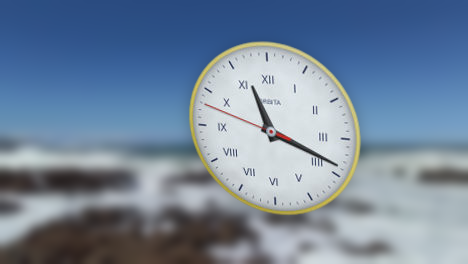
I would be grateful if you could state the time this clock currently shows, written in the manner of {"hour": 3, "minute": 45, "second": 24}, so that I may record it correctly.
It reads {"hour": 11, "minute": 18, "second": 48}
